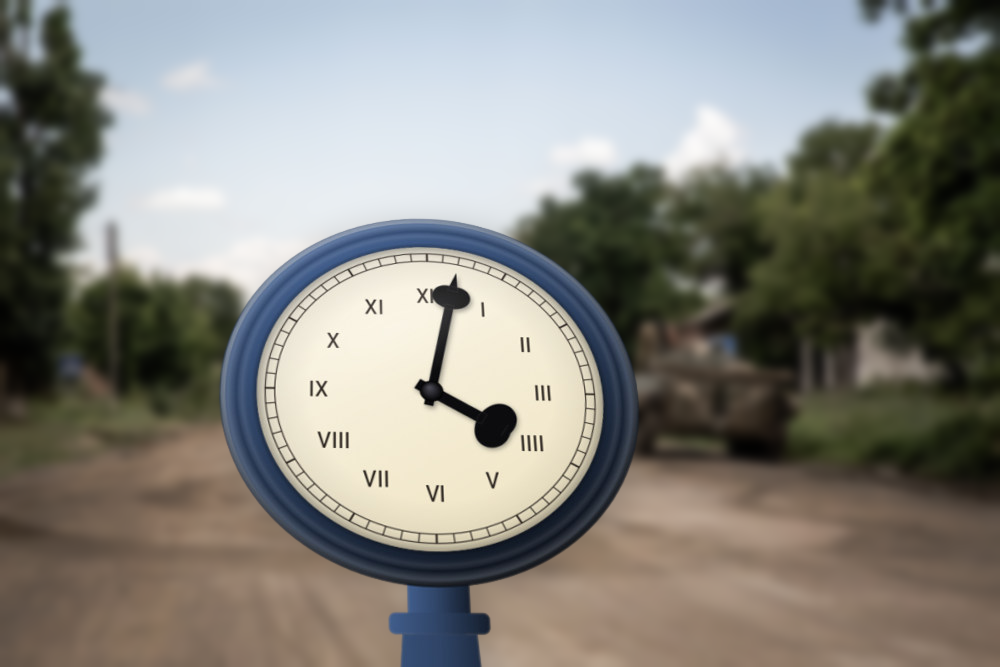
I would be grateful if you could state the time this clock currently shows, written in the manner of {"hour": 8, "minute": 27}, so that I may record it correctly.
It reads {"hour": 4, "minute": 2}
